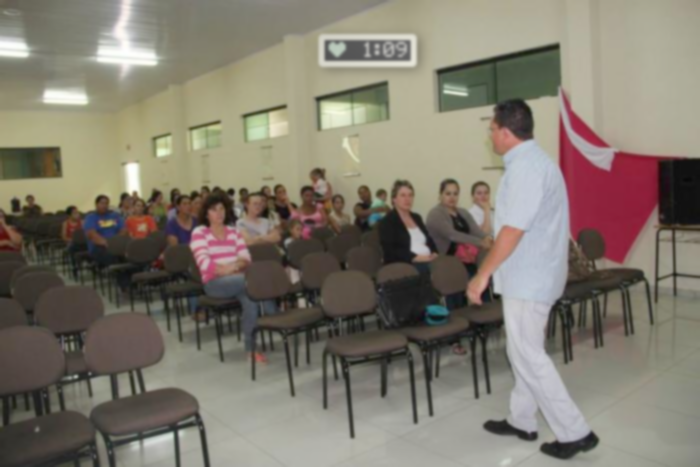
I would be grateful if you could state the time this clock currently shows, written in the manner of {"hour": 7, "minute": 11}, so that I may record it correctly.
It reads {"hour": 1, "minute": 9}
